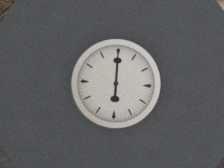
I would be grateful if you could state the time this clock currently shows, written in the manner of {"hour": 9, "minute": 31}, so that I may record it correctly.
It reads {"hour": 6, "minute": 0}
